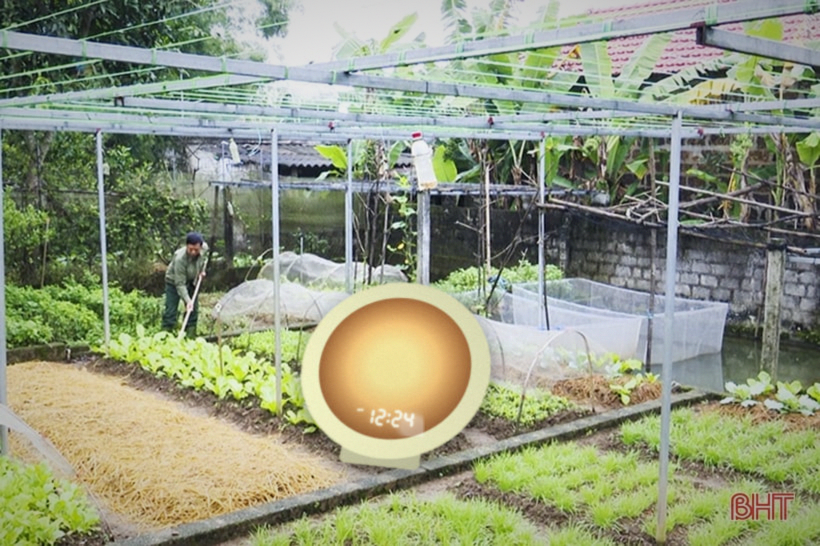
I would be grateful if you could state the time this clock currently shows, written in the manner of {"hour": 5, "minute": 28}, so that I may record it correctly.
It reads {"hour": 12, "minute": 24}
